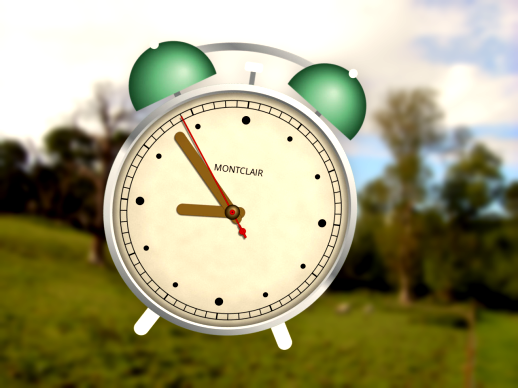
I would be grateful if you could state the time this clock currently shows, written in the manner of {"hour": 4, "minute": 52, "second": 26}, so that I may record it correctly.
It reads {"hour": 8, "minute": 52, "second": 54}
